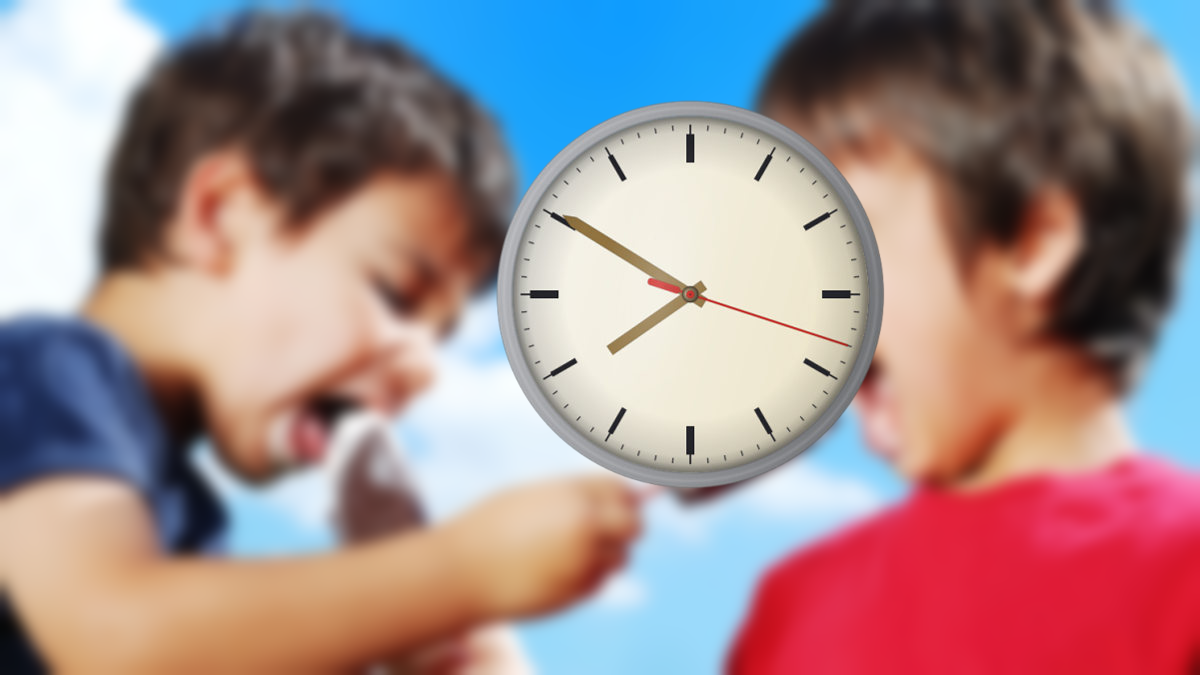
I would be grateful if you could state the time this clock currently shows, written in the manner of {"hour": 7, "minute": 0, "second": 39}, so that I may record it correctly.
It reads {"hour": 7, "minute": 50, "second": 18}
